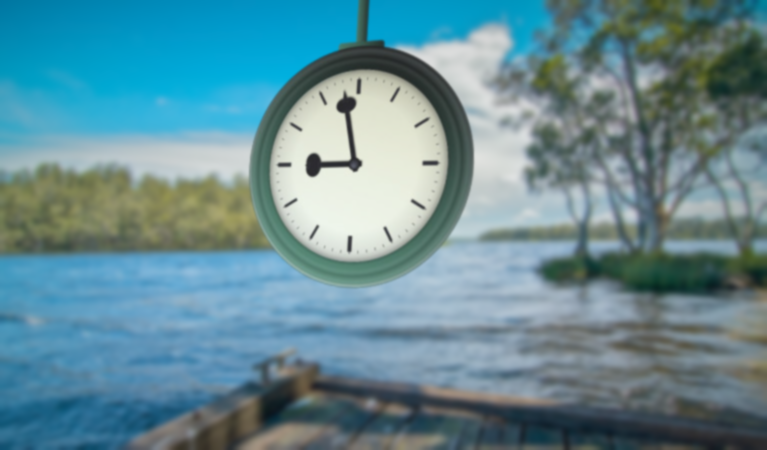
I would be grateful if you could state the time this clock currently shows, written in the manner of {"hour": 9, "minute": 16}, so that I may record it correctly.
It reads {"hour": 8, "minute": 58}
